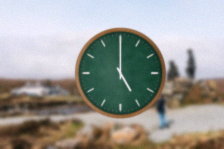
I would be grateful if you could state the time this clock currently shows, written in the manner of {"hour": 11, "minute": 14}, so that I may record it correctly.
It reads {"hour": 5, "minute": 0}
